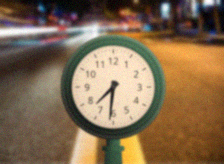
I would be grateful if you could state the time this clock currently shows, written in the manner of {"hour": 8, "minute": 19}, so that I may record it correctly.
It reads {"hour": 7, "minute": 31}
